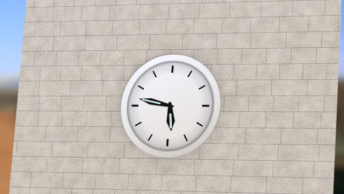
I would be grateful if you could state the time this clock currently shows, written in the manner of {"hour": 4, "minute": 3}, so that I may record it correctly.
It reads {"hour": 5, "minute": 47}
